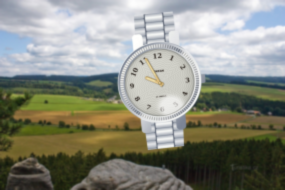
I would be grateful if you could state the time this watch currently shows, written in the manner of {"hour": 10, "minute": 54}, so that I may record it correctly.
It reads {"hour": 9, "minute": 56}
